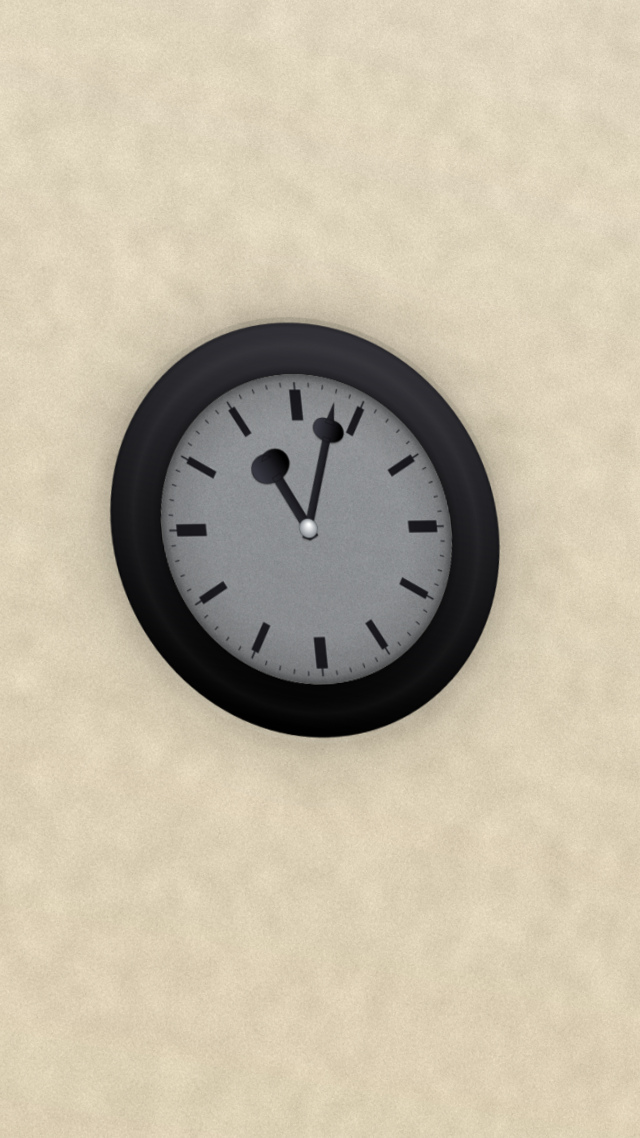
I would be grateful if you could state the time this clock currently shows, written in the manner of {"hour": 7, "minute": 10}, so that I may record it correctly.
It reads {"hour": 11, "minute": 3}
